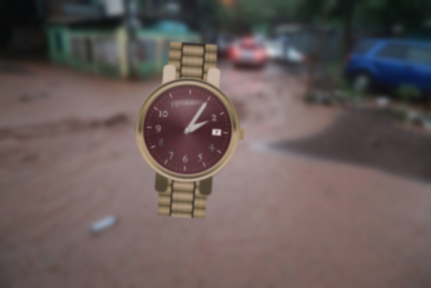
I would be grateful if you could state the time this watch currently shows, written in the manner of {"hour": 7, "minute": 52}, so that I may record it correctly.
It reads {"hour": 2, "minute": 5}
